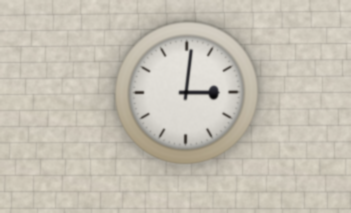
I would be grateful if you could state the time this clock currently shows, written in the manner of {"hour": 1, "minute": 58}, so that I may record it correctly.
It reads {"hour": 3, "minute": 1}
